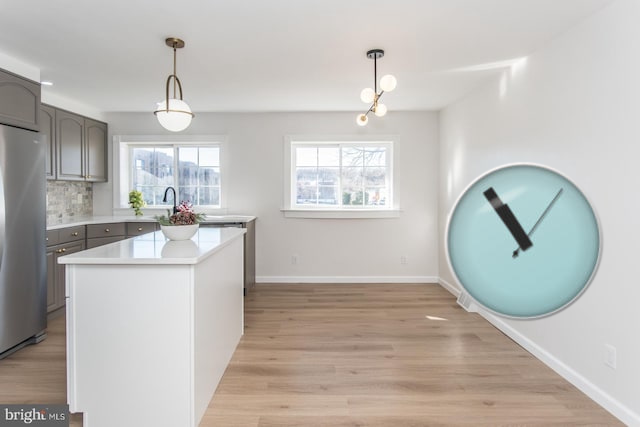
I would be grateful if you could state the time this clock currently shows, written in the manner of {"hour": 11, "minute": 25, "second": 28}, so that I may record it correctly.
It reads {"hour": 10, "minute": 54, "second": 6}
